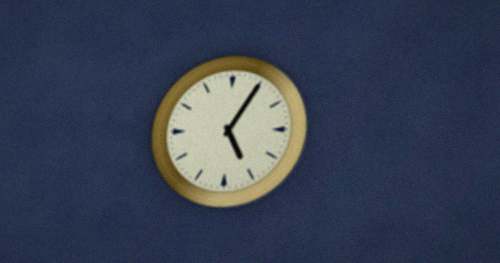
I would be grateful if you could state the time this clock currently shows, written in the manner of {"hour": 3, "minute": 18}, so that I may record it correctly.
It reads {"hour": 5, "minute": 5}
